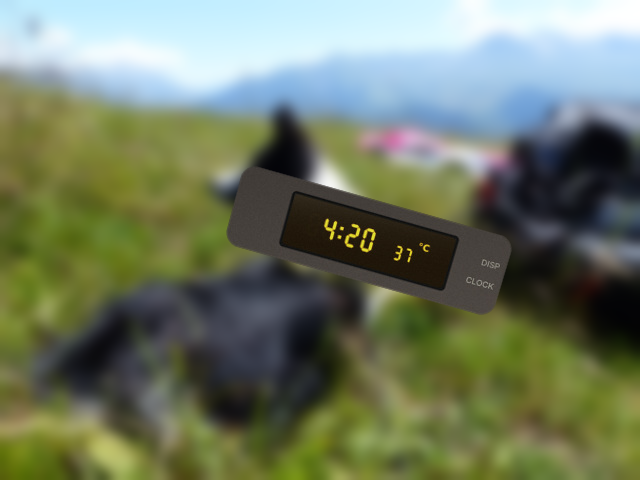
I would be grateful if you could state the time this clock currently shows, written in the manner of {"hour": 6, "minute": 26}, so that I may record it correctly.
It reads {"hour": 4, "minute": 20}
